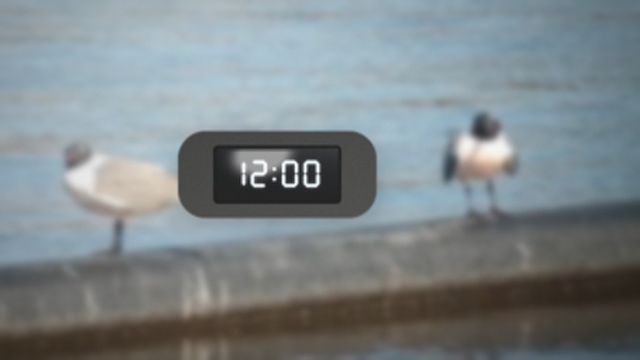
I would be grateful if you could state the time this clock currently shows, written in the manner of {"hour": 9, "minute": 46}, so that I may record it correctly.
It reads {"hour": 12, "minute": 0}
